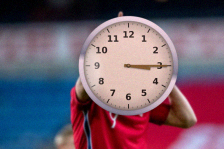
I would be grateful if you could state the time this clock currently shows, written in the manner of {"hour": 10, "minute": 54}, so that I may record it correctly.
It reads {"hour": 3, "minute": 15}
